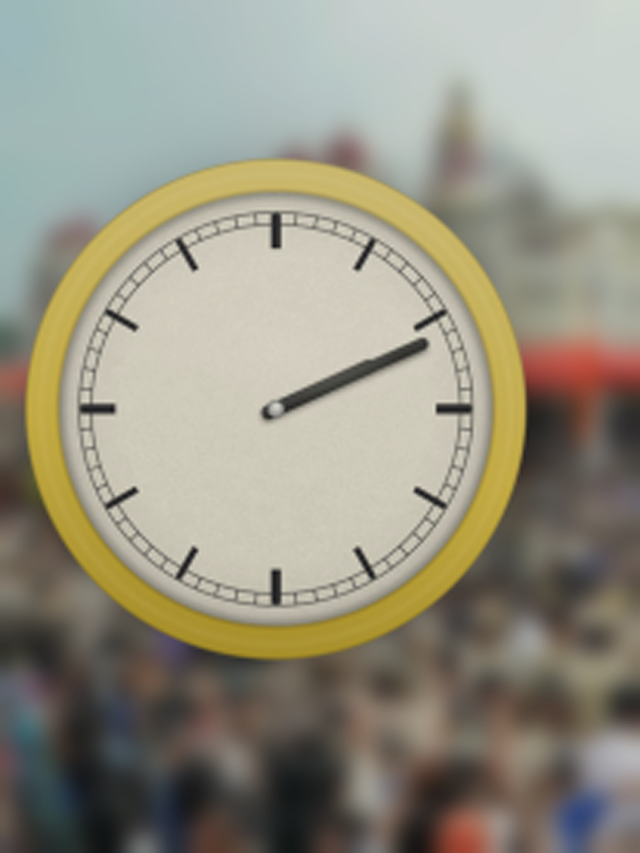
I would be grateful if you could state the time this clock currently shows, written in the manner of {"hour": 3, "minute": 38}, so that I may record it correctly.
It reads {"hour": 2, "minute": 11}
